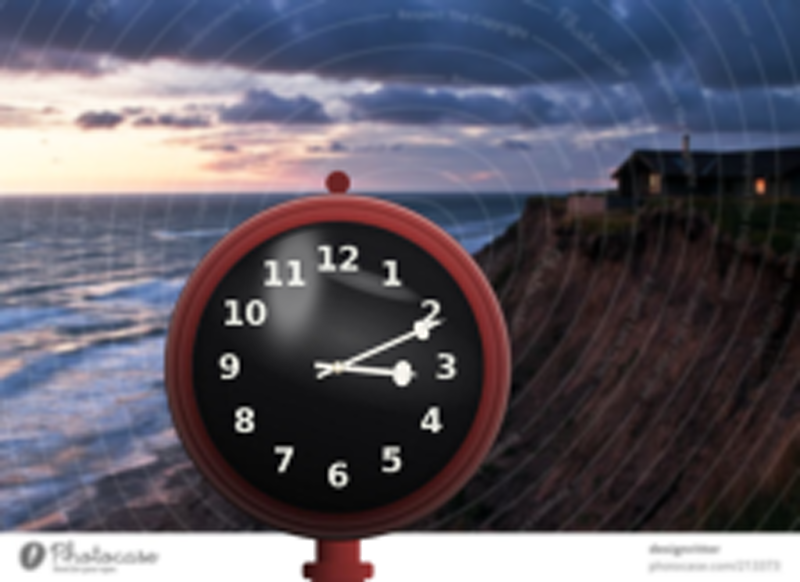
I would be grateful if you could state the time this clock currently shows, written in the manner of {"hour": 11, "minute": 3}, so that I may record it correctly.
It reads {"hour": 3, "minute": 11}
